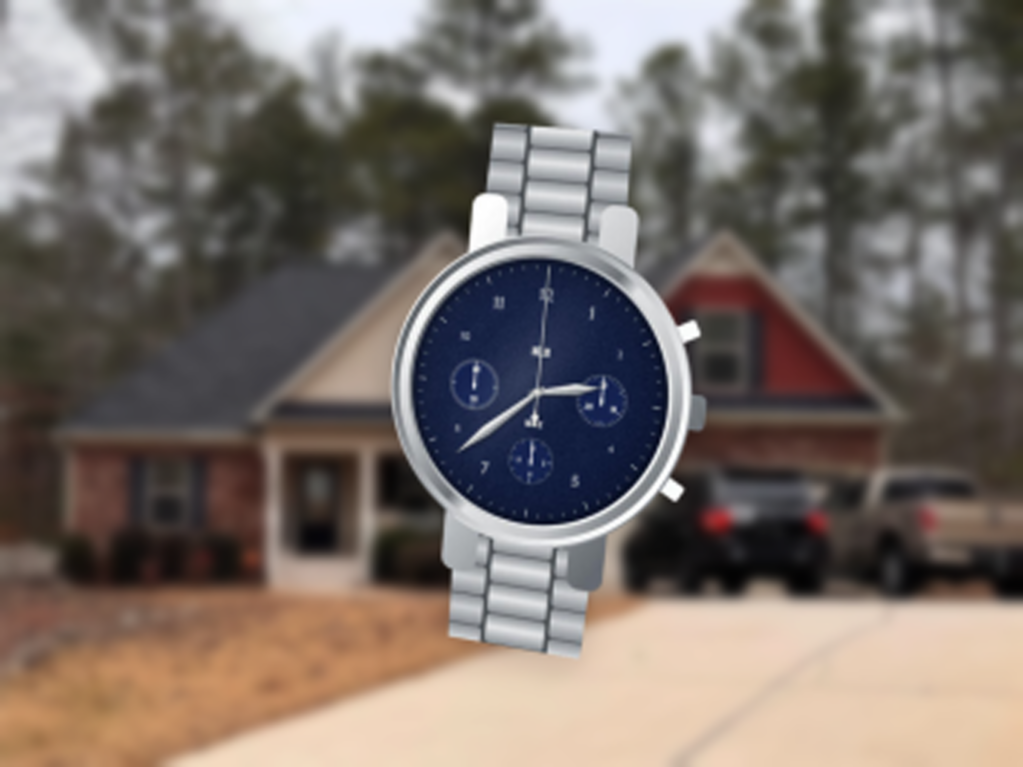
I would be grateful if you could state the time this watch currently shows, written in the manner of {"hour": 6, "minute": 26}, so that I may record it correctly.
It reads {"hour": 2, "minute": 38}
